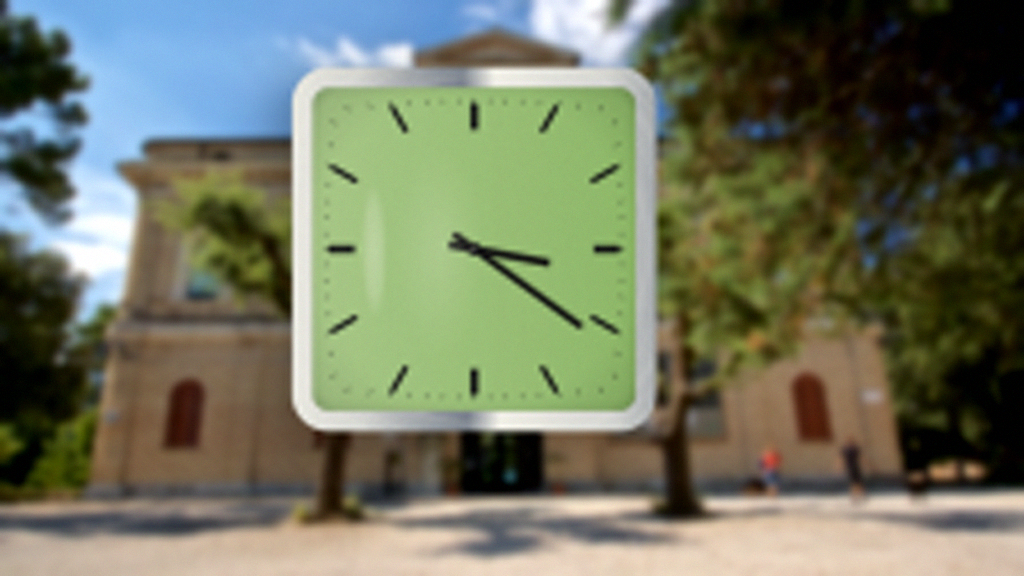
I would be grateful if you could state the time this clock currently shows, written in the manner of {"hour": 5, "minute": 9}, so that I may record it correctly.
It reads {"hour": 3, "minute": 21}
